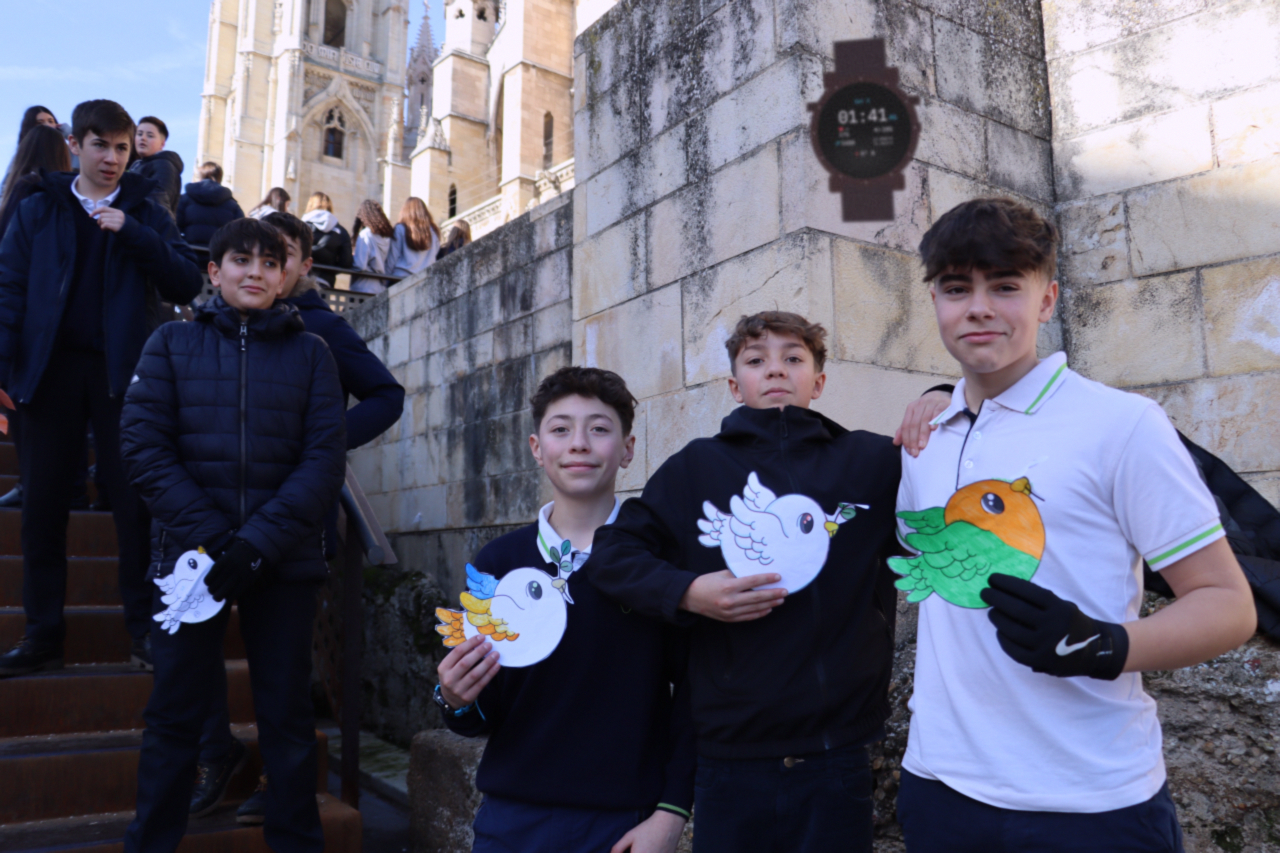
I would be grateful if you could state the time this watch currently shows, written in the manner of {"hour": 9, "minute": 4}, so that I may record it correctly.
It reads {"hour": 1, "minute": 41}
